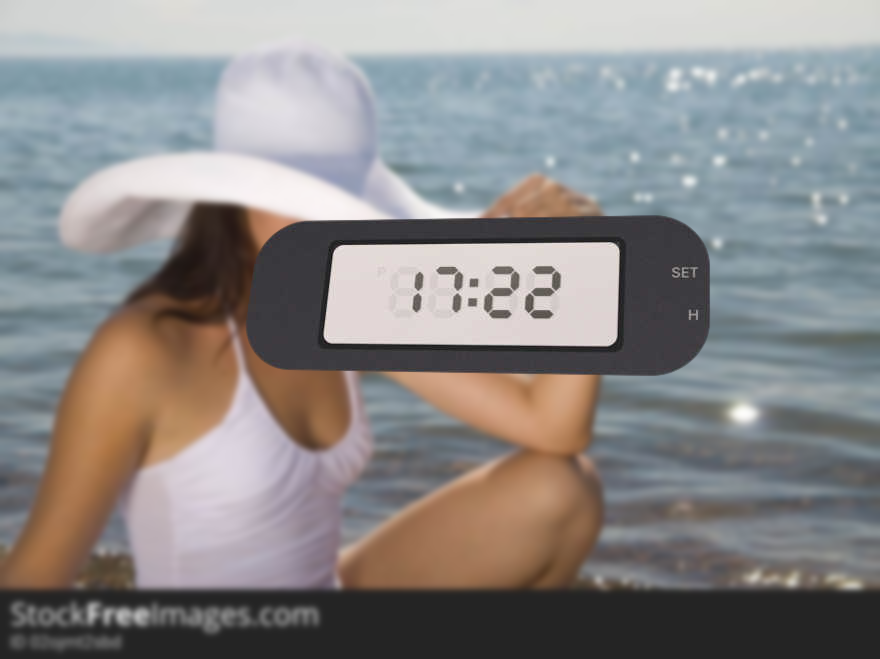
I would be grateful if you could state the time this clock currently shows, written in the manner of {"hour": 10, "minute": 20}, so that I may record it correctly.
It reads {"hour": 17, "minute": 22}
